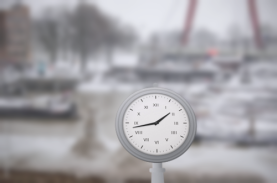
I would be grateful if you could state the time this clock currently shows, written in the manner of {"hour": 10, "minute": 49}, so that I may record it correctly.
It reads {"hour": 1, "minute": 43}
